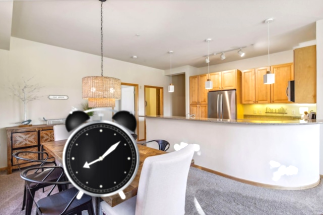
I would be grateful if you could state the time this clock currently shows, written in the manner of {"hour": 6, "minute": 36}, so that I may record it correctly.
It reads {"hour": 8, "minute": 8}
